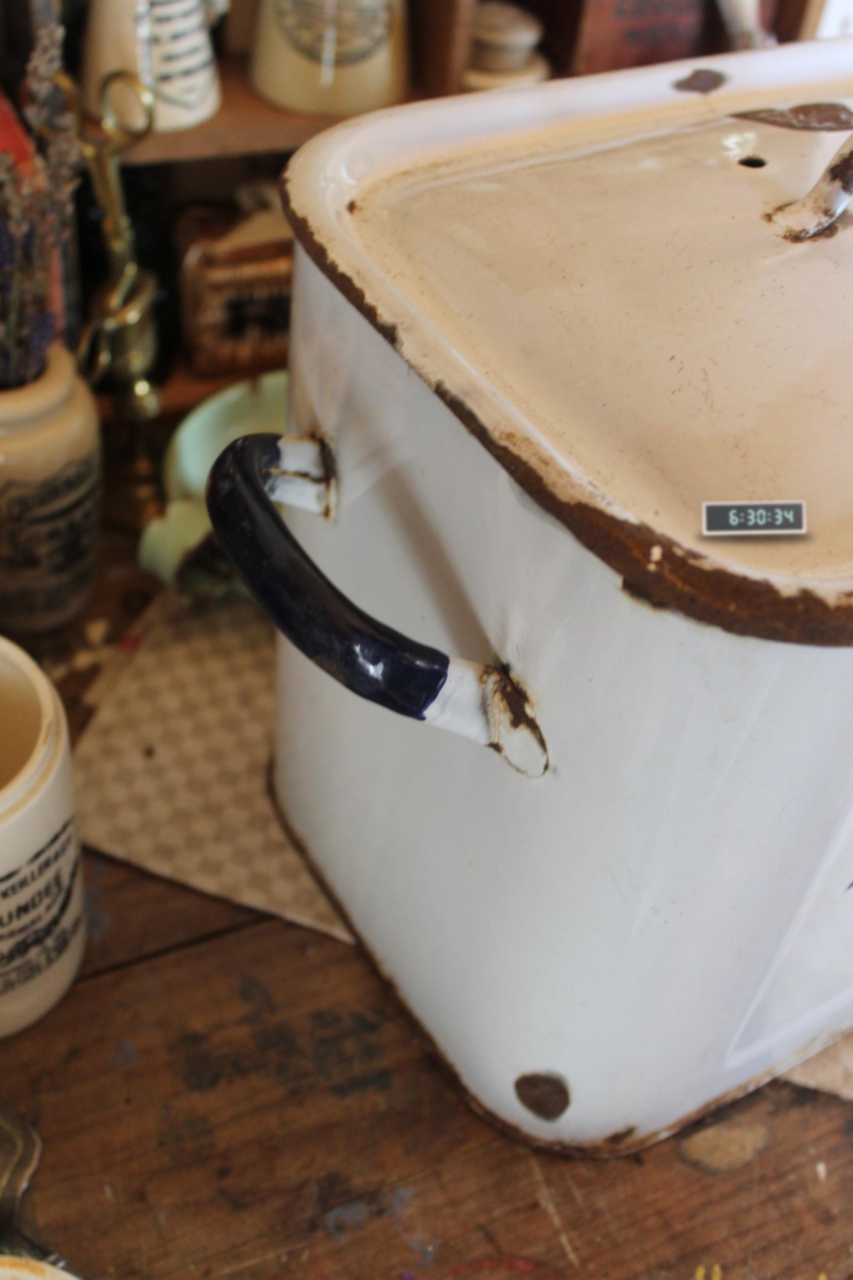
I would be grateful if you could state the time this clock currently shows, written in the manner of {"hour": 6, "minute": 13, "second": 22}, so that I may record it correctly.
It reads {"hour": 6, "minute": 30, "second": 34}
